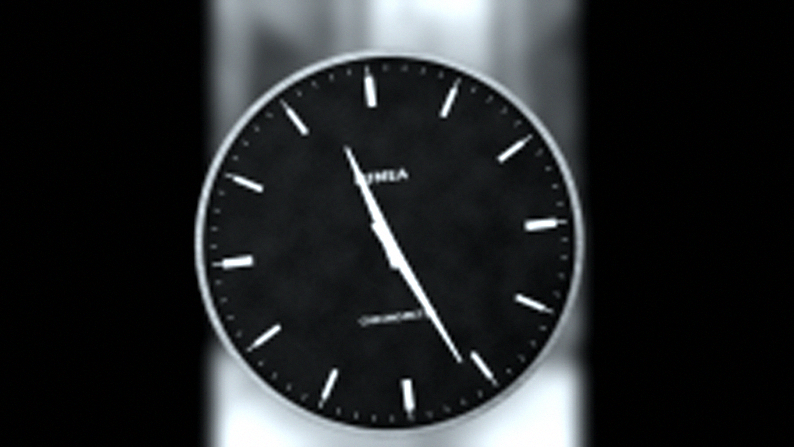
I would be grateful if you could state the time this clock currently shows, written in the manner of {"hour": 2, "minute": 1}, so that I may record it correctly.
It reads {"hour": 11, "minute": 26}
